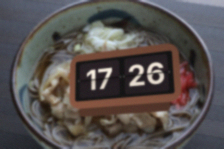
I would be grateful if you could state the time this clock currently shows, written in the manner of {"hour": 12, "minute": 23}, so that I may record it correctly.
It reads {"hour": 17, "minute": 26}
